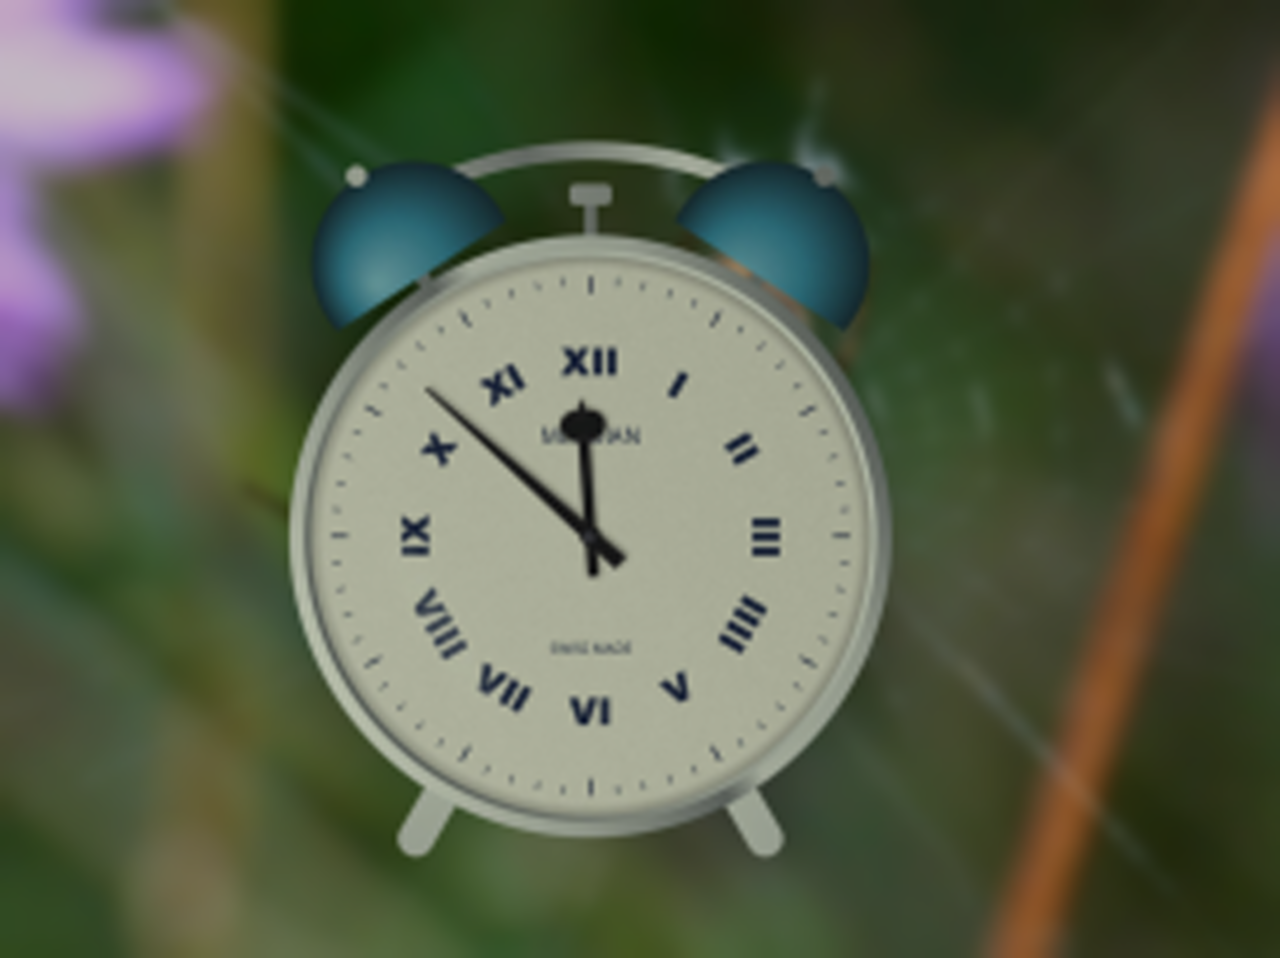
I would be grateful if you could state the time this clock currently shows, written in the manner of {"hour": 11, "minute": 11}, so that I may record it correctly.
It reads {"hour": 11, "minute": 52}
